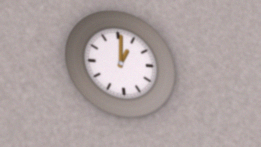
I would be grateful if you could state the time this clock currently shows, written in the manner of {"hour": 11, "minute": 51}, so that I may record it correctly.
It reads {"hour": 1, "minute": 1}
